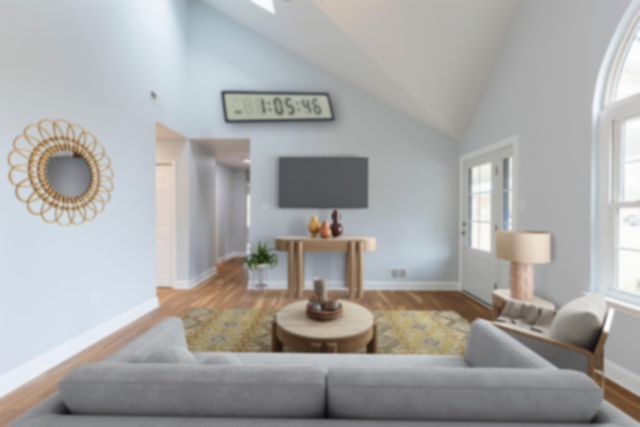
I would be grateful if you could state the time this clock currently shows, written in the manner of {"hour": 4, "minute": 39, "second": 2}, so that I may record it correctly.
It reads {"hour": 1, "minute": 5, "second": 46}
